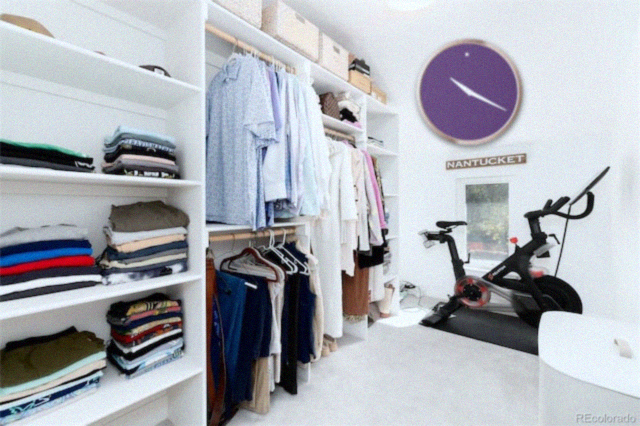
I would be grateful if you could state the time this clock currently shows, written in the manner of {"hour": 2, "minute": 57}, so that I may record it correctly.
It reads {"hour": 10, "minute": 20}
